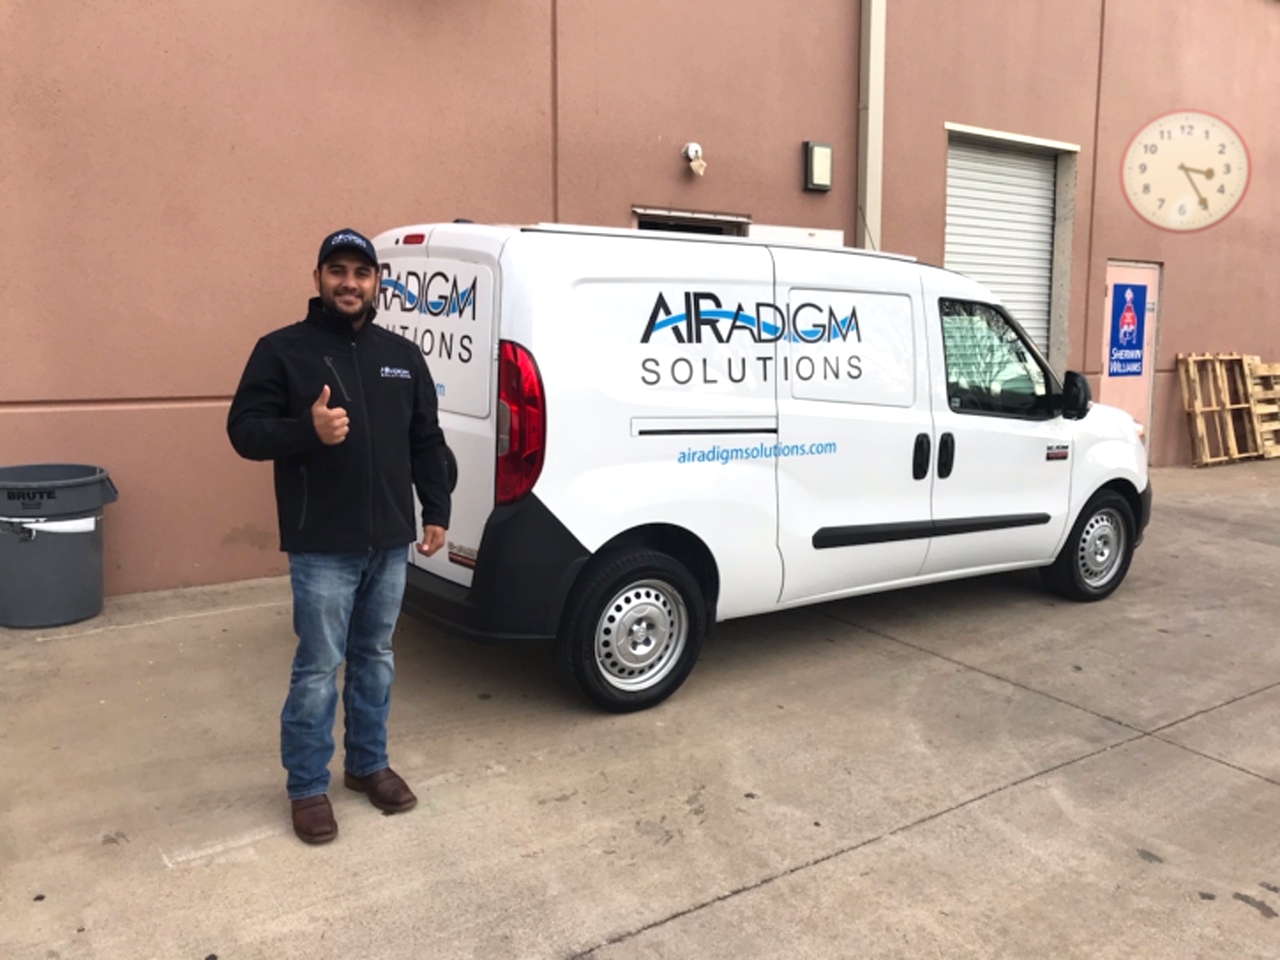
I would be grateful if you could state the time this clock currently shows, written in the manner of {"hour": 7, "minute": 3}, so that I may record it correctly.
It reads {"hour": 3, "minute": 25}
